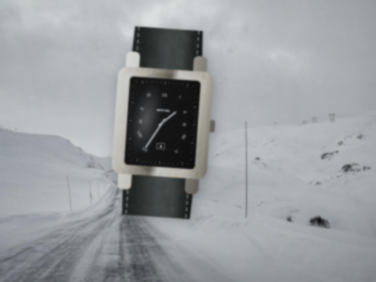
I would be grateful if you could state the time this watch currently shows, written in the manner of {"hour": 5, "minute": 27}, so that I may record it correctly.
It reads {"hour": 1, "minute": 35}
